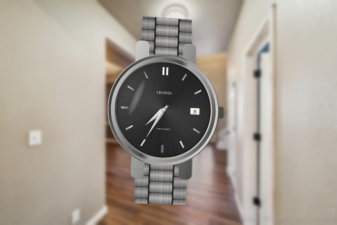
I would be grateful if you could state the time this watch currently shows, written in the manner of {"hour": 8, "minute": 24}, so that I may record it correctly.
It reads {"hour": 7, "minute": 35}
